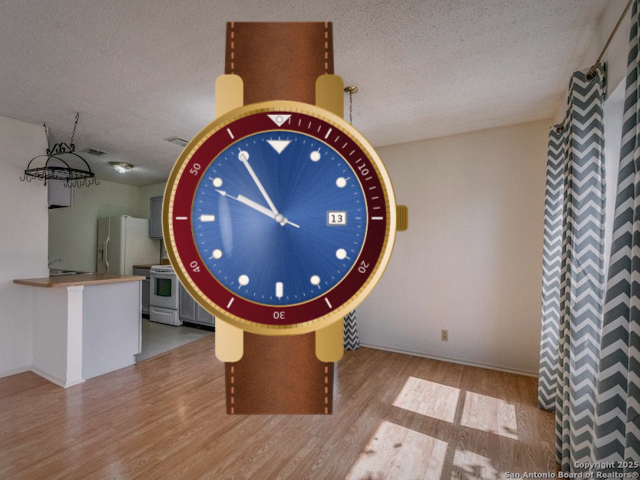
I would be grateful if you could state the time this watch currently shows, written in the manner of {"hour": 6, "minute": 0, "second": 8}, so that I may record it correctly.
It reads {"hour": 9, "minute": 54, "second": 49}
